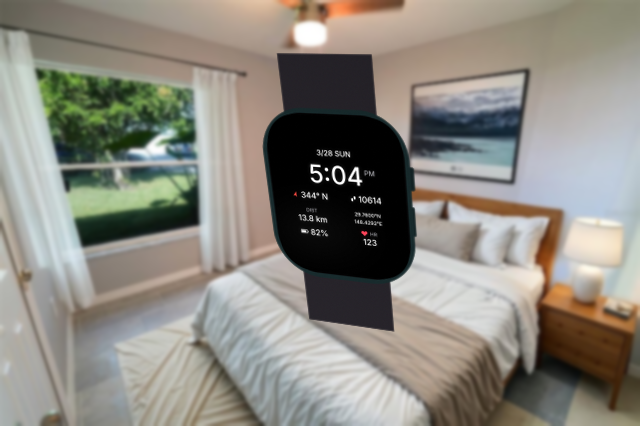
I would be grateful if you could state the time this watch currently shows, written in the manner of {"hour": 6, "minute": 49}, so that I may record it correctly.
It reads {"hour": 5, "minute": 4}
